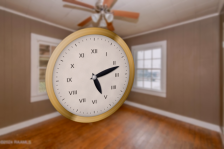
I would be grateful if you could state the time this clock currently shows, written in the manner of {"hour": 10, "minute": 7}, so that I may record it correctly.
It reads {"hour": 5, "minute": 12}
